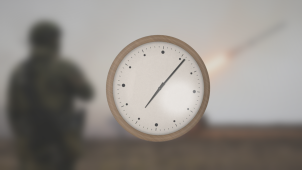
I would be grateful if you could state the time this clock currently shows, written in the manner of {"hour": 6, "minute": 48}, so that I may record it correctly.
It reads {"hour": 7, "minute": 6}
